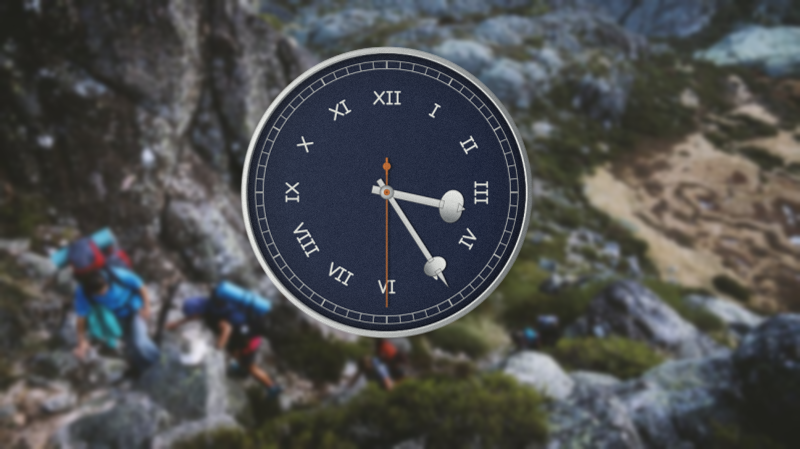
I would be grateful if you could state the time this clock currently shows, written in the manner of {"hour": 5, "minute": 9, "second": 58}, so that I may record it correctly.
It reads {"hour": 3, "minute": 24, "second": 30}
